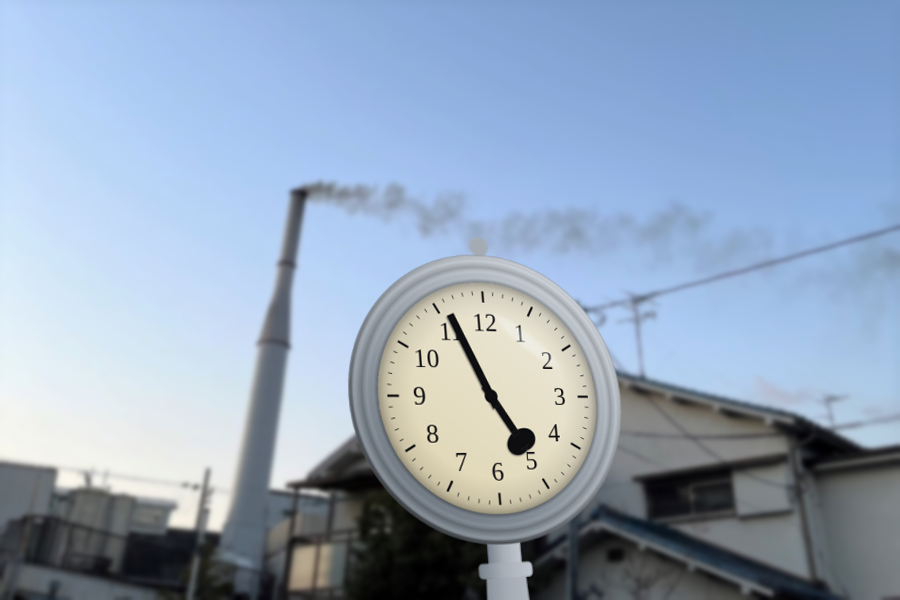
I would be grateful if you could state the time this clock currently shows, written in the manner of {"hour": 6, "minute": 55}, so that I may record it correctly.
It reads {"hour": 4, "minute": 56}
